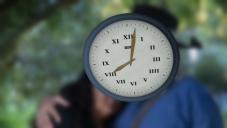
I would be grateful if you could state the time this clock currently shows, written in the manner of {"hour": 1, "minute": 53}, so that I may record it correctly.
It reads {"hour": 8, "minute": 2}
